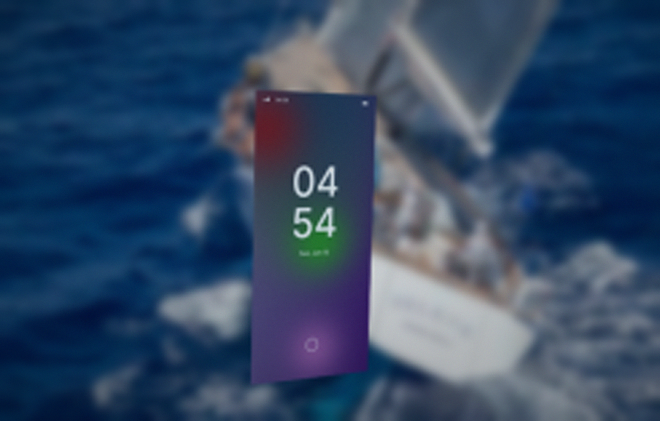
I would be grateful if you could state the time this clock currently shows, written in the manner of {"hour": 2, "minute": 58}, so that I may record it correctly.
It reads {"hour": 4, "minute": 54}
